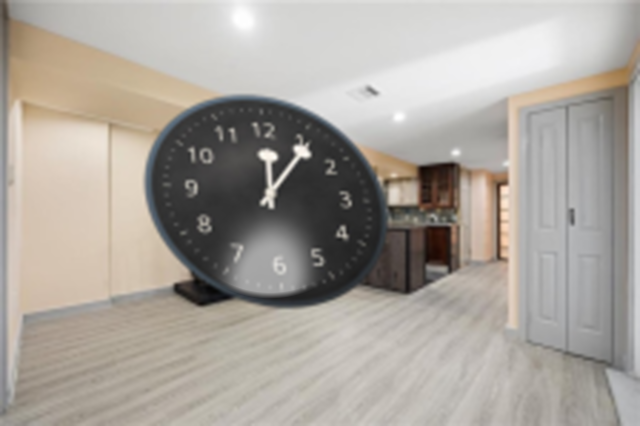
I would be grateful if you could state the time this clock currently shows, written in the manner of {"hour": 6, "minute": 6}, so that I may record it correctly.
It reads {"hour": 12, "minute": 6}
